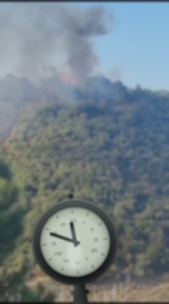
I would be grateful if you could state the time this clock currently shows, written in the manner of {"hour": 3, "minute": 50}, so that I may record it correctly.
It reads {"hour": 11, "minute": 49}
